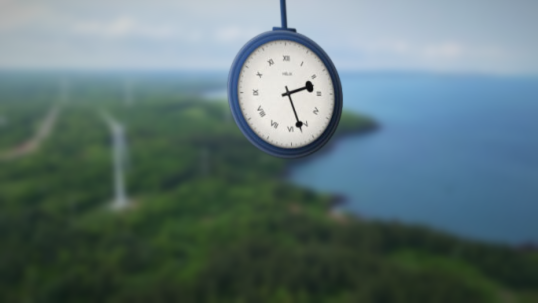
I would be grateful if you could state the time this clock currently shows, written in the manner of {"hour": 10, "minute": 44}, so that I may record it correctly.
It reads {"hour": 2, "minute": 27}
